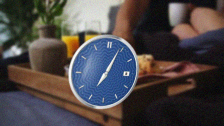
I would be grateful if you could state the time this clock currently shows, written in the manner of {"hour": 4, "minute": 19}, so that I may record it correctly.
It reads {"hour": 7, "minute": 4}
